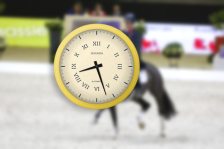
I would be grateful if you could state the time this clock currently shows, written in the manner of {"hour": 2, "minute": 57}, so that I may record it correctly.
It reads {"hour": 8, "minute": 27}
